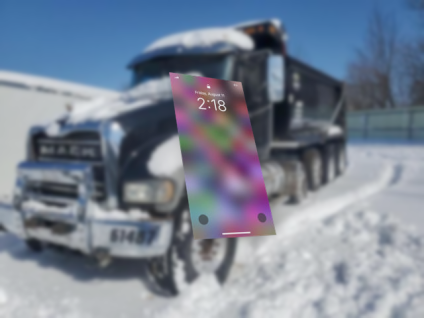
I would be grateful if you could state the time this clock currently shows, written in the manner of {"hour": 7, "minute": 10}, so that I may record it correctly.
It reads {"hour": 2, "minute": 18}
